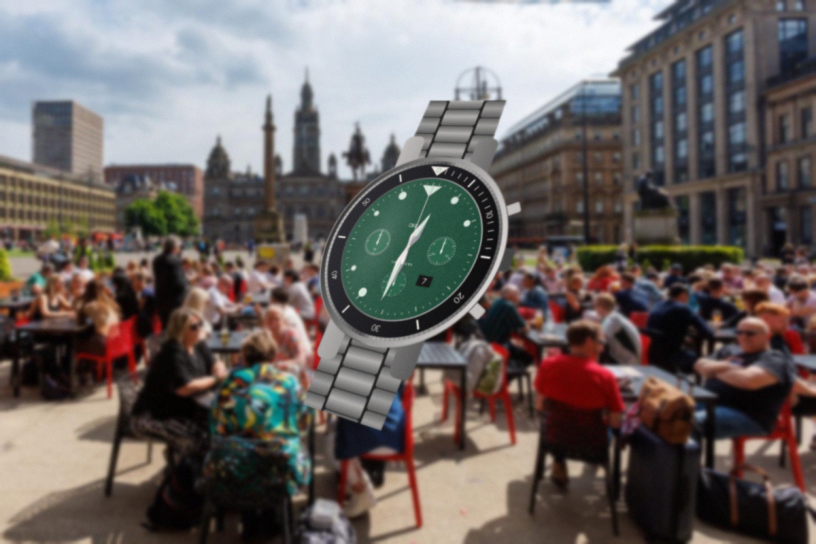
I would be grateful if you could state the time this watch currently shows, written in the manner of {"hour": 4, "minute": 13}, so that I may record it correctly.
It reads {"hour": 12, "minute": 31}
